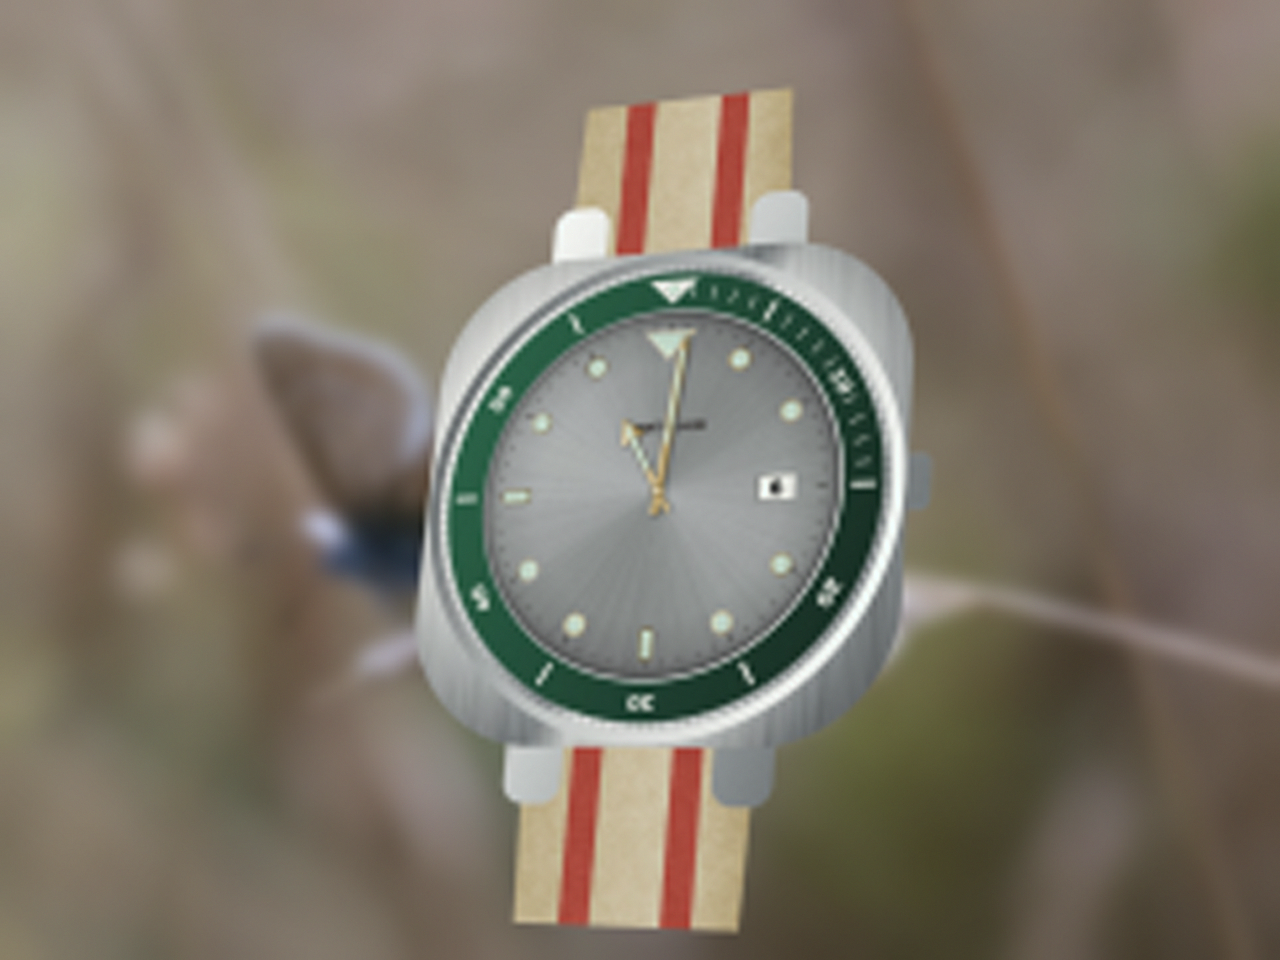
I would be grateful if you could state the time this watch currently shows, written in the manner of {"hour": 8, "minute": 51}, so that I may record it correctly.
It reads {"hour": 11, "minute": 1}
